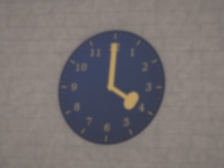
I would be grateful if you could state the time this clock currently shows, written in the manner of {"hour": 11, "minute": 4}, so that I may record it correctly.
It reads {"hour": 4, "minute": 0}
